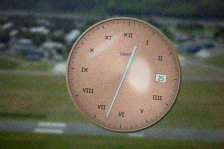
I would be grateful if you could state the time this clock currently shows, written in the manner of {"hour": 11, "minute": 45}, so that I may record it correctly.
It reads {"hour": 12, "minute": 33}
